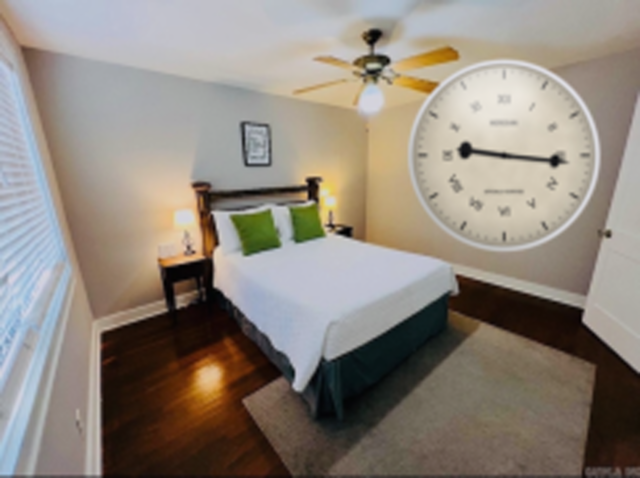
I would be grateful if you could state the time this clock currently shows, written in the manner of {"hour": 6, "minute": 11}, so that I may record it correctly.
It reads {"hour": 9, "minute": 16}
